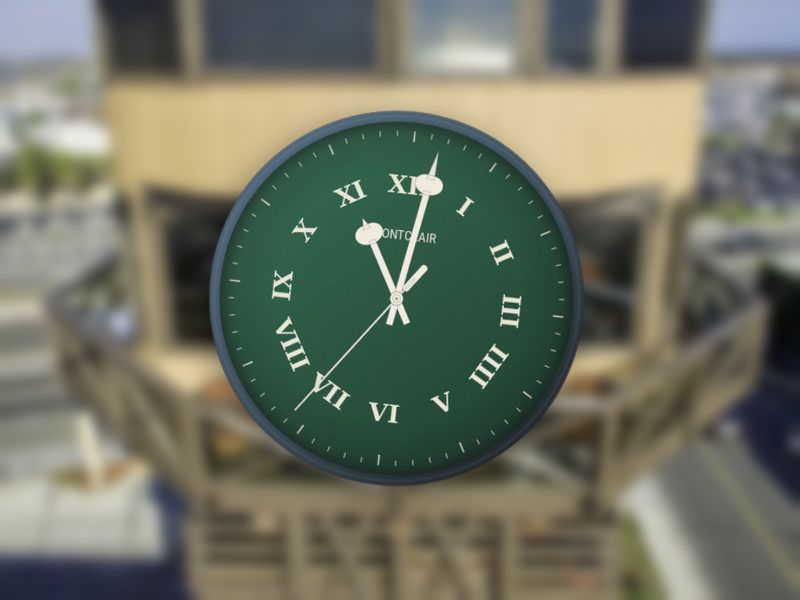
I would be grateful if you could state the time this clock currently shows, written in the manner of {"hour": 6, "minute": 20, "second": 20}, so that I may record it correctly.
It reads {"hour": 11, "minute": 1, "second": 36}
